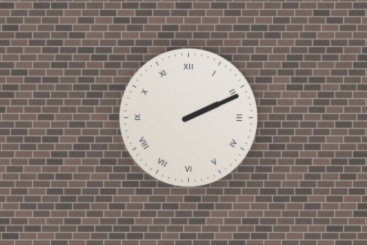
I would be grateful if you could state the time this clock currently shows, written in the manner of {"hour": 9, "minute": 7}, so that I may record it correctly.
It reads {"hour": 2, "minute": 11}
